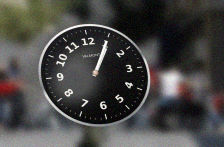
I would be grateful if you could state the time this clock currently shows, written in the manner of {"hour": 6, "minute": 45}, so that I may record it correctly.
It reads {"hour": 1, "minute": 5}
